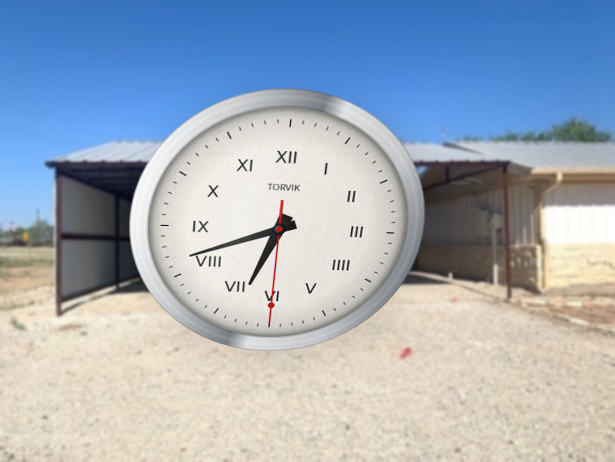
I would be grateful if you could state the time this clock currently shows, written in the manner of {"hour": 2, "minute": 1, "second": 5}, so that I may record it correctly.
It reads {"hour": 6, "minute": 41, "second": 30}
